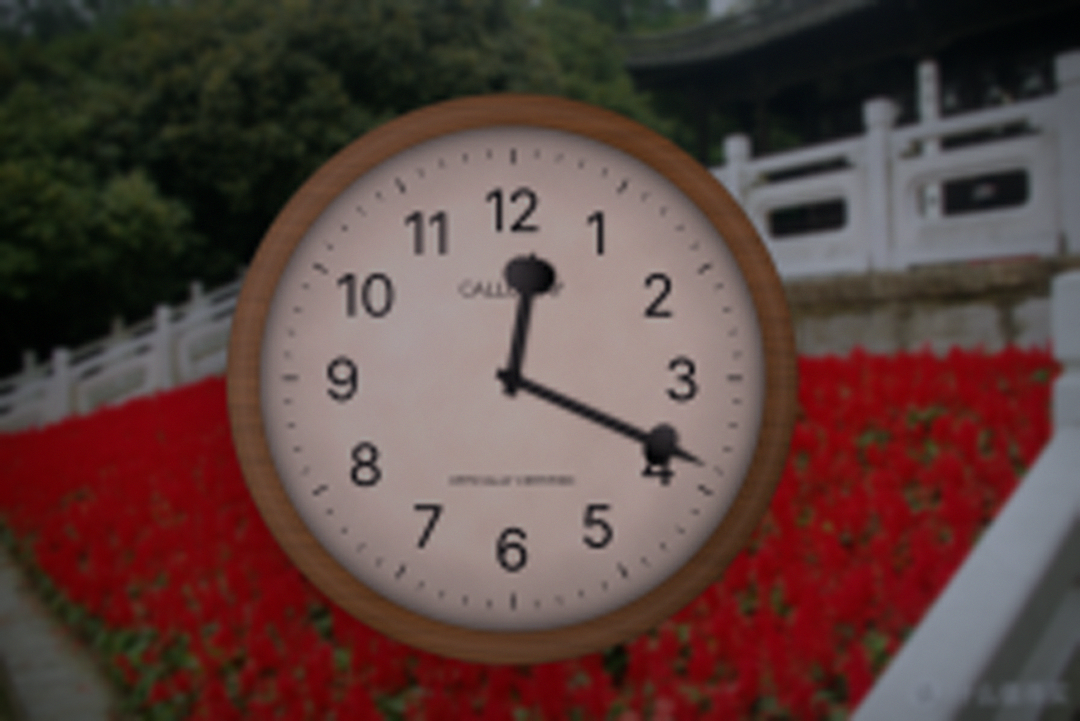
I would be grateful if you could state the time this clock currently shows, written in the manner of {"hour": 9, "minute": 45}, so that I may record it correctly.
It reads {"hour": 12, "minute": 19}
